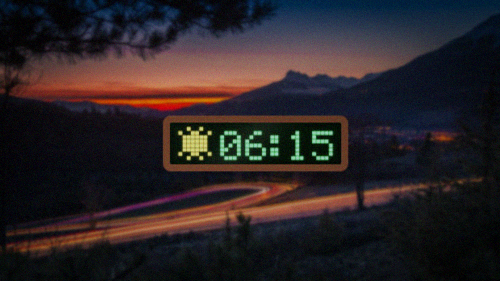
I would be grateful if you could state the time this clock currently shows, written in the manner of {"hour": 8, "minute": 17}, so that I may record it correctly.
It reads {"hour": 6, "minute": 15}
